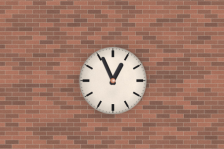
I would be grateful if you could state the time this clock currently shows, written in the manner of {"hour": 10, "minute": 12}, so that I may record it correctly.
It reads {"hour": 12, "minute": 56}
